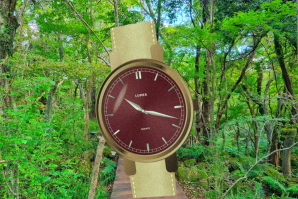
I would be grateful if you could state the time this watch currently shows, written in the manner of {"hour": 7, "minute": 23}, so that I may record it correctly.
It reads {"hour": 10, "minute": 18}
